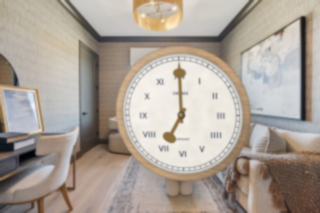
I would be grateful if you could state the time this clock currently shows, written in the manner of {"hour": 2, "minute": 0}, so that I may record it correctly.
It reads {"hour": 7, "minute": 0}
